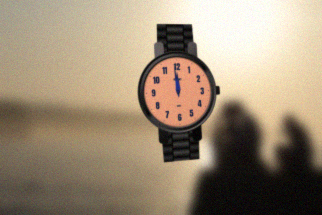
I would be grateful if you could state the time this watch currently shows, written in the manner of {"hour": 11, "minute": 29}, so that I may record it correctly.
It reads {"hour": 11, "minute": 59}
